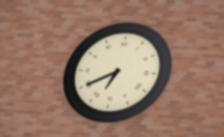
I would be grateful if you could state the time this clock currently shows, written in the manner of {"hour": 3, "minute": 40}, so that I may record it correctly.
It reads {"hour": 6, "minute": 40}
